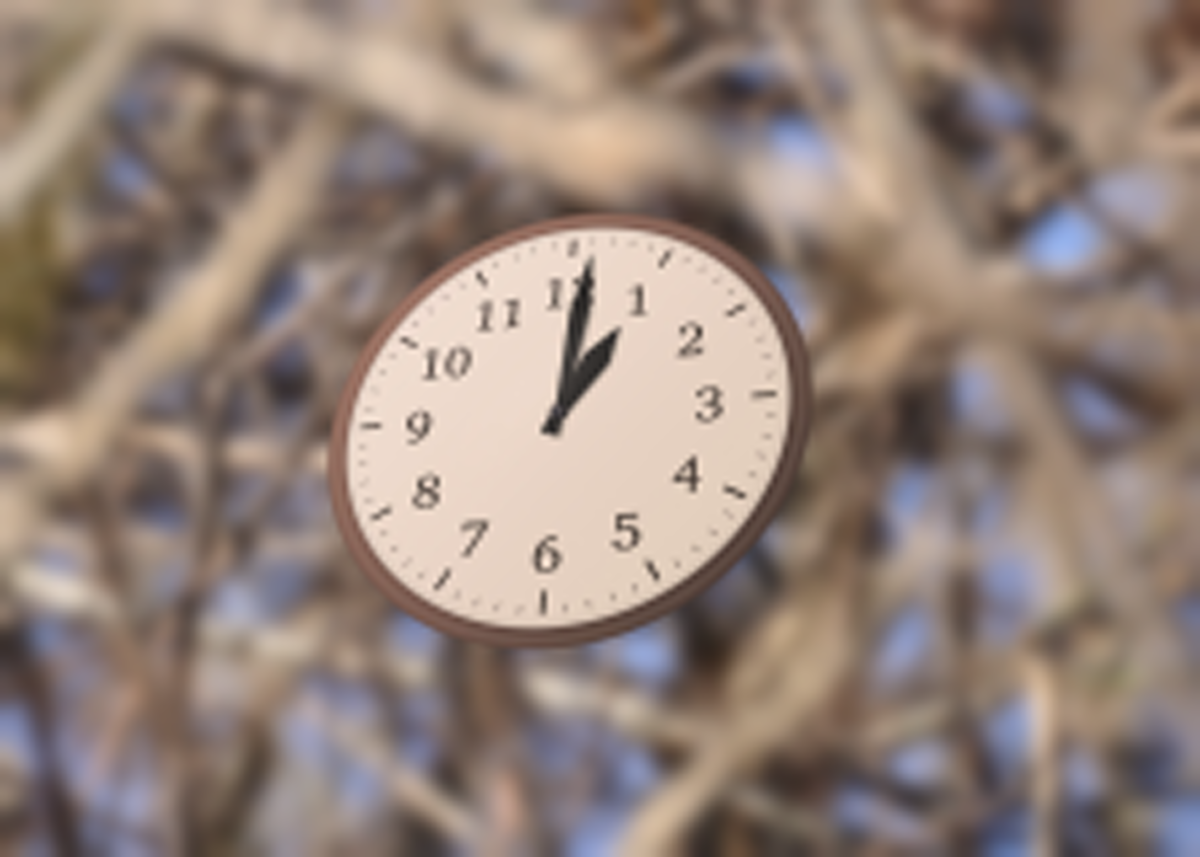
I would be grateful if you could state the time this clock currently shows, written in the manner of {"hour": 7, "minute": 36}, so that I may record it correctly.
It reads {"hour": 1, "minute": 1}
